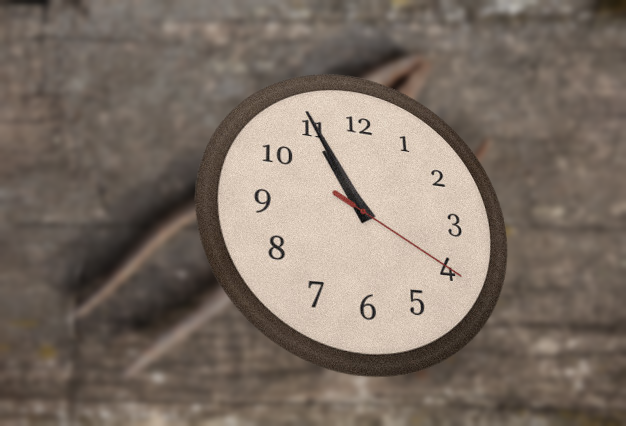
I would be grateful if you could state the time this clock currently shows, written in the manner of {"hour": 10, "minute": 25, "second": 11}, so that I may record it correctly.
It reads {"hour": 10, "minute": 55, "second": 20}
